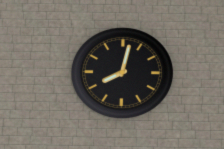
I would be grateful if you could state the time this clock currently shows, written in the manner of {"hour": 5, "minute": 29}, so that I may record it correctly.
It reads {"hour": 8, "minute": 2}
